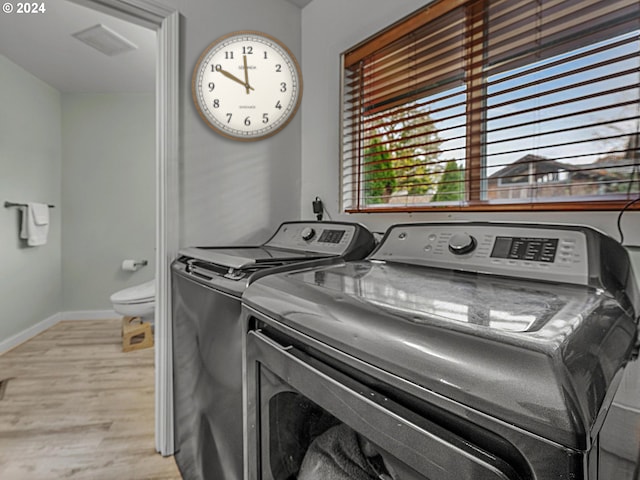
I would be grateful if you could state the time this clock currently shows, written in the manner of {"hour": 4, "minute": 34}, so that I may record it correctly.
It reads {"hour": 11, "minute": 50}
